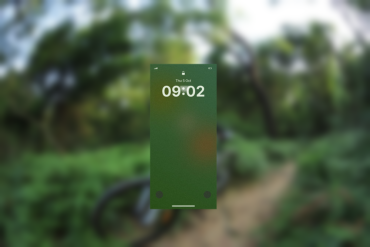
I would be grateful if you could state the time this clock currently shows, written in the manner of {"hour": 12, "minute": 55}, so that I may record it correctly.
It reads {"hour": 9, "minute": 2}
